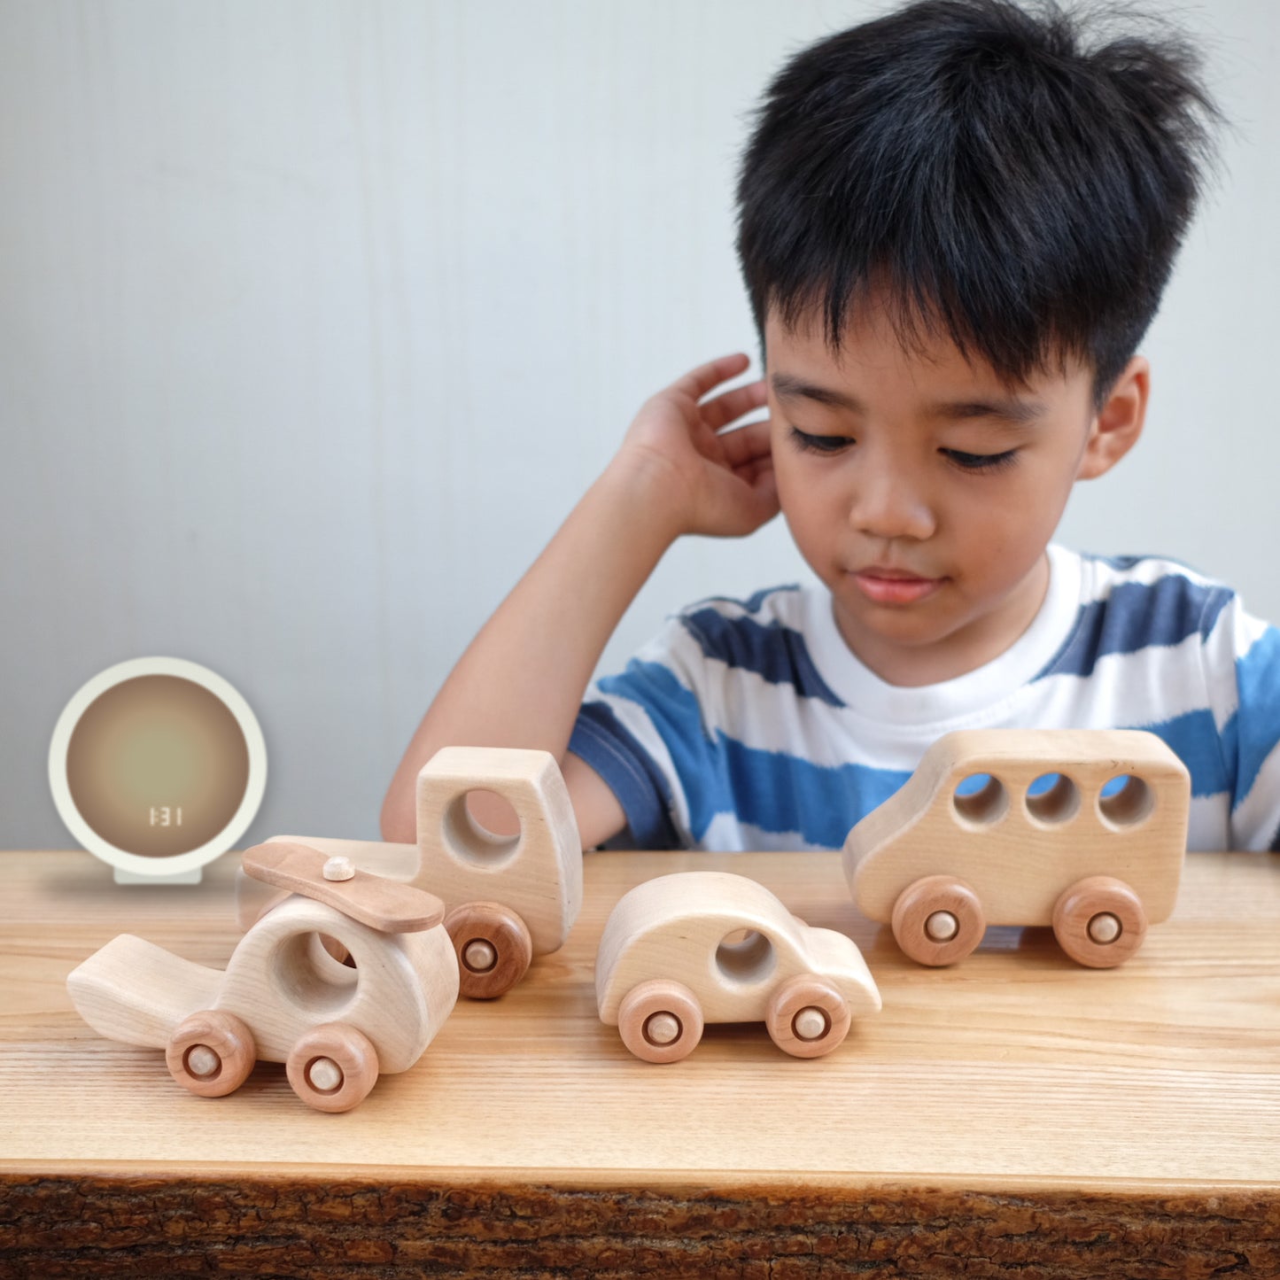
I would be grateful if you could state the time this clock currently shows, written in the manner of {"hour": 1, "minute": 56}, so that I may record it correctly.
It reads {"hour": 1, "minute": 31}
